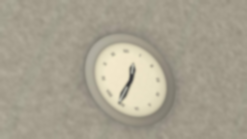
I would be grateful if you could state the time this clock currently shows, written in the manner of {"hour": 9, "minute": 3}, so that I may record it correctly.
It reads {"hour": 12, "minute": 36}
